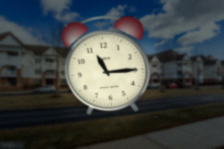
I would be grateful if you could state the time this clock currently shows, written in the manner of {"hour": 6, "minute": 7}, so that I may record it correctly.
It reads {"hour": 11, "minute": 15}
